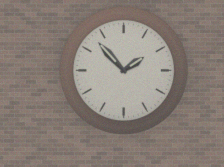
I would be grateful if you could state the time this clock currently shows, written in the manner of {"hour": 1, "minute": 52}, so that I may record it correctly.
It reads {"hour": 1, "minute": 53}
